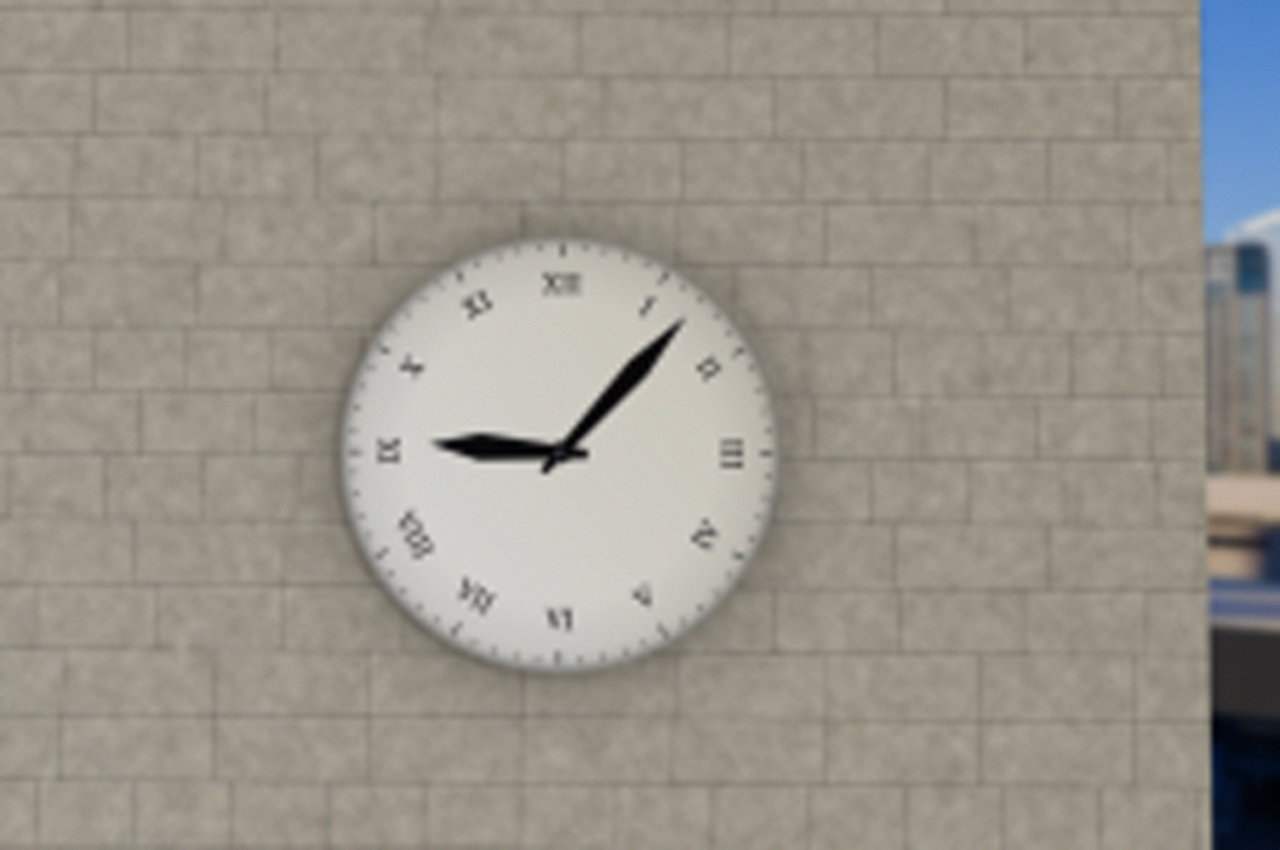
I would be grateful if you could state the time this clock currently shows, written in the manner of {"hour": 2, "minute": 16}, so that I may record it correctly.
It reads {"hour": 9, "minute": 7}
